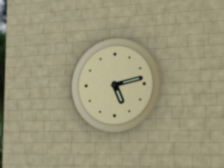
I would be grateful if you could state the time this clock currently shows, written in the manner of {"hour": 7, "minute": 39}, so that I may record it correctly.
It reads {"hour": 5, "minute": 13}
